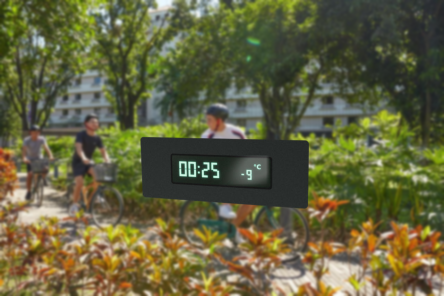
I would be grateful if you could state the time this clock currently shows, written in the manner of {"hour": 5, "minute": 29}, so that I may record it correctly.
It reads {"hour": 0, "minute": 25}
